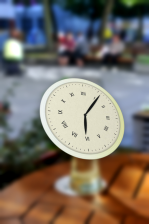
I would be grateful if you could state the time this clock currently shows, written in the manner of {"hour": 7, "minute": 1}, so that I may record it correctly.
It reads {"hour": 6, "minute": 6}
